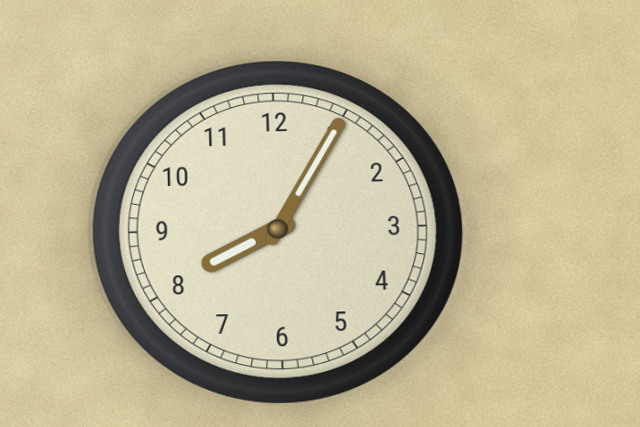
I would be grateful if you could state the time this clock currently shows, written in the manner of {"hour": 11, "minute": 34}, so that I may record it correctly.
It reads {"hour": 8, "minute": 5}
